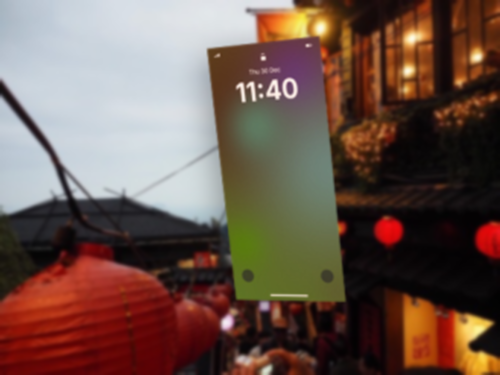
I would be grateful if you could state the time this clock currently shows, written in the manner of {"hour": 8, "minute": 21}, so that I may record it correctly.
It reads {"hour": 11, "minute": 40}
